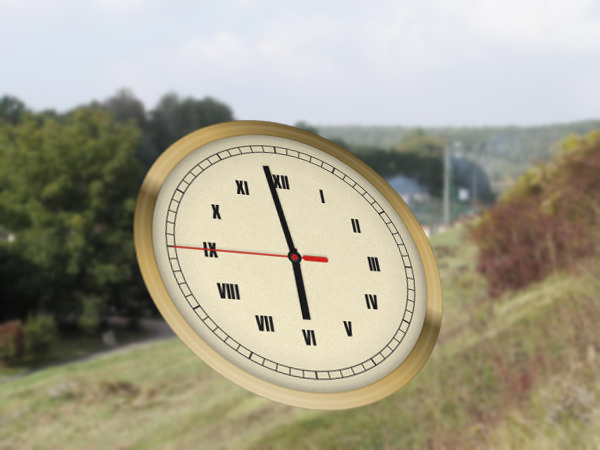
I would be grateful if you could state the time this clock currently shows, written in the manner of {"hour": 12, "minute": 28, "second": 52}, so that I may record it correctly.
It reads {"hour": 5, "minute": 58, "second": 45}
